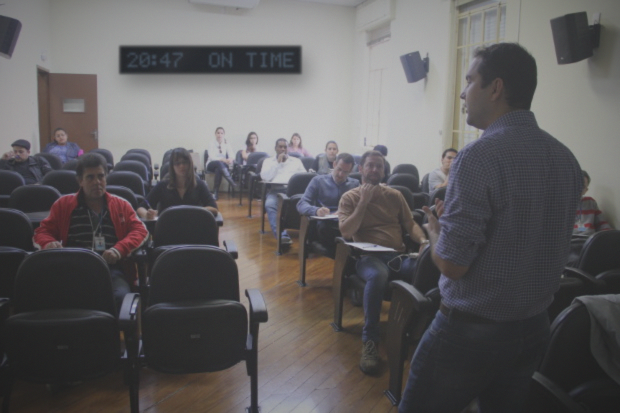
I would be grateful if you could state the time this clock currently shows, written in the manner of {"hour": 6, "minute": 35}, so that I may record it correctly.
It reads {"hour": 20, "minute": 47}
